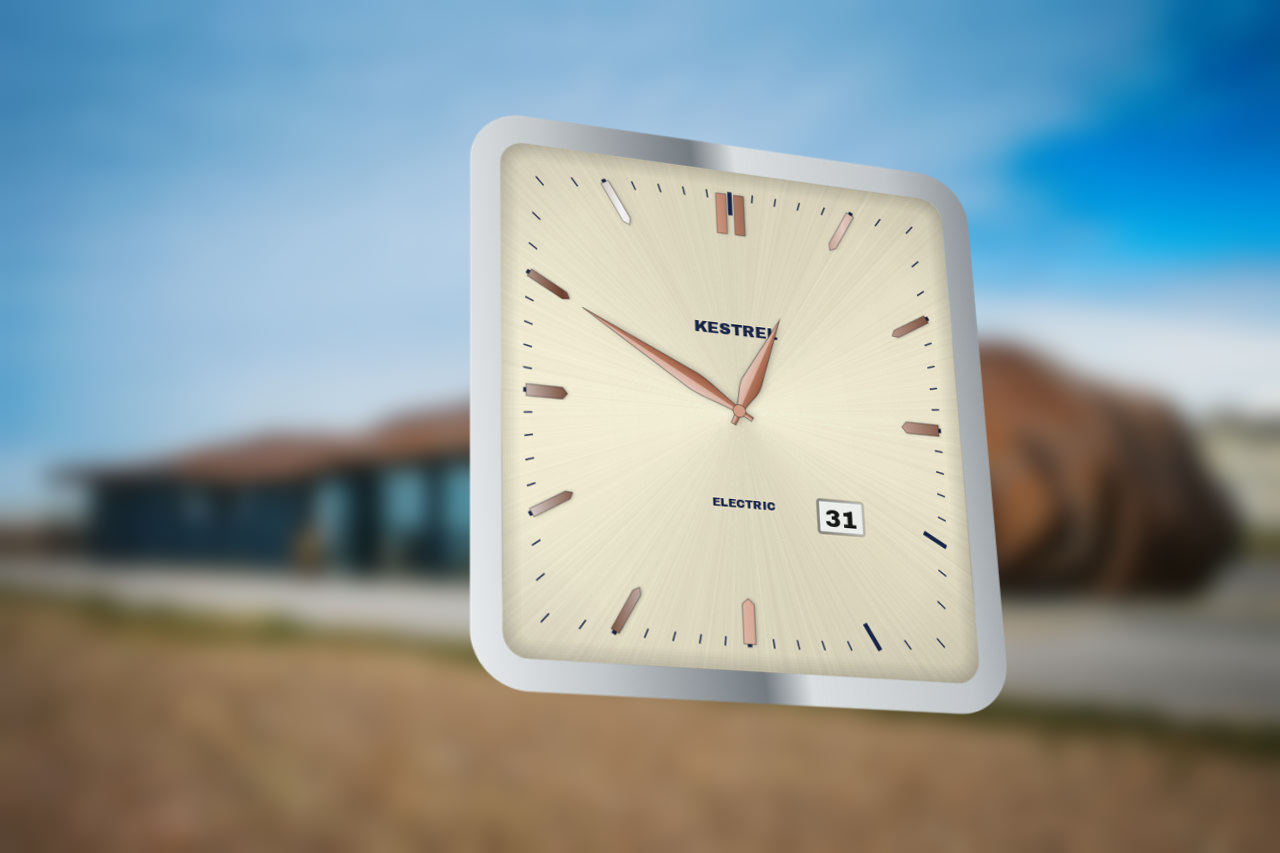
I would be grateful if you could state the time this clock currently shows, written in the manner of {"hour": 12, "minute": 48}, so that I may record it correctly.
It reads {"hour": 12, "minute": 50}
